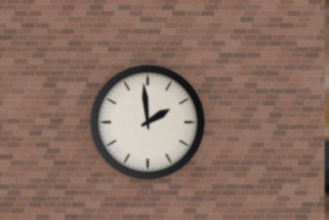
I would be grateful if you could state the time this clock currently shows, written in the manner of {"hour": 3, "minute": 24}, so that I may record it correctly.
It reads {"hour": 1, "minute": 59}
